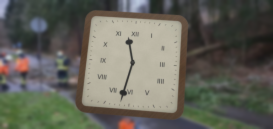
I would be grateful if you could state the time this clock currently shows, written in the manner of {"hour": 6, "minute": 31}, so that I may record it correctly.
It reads {"hour": 11, "minute": 32}
